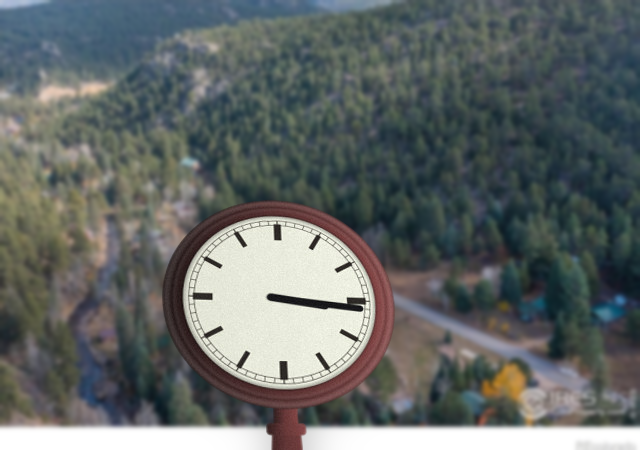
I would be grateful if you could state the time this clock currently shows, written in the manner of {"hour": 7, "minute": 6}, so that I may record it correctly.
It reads {"hour": 3, "minute": 16}
